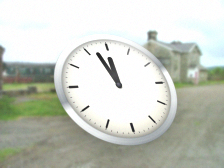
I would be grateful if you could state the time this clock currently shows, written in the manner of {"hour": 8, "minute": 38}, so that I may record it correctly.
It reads {"hour": 11, "minute": 57}
